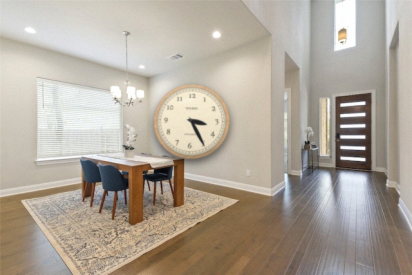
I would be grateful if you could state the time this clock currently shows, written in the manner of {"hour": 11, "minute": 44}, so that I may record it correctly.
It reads {"hour": 3, "minute": 25}
